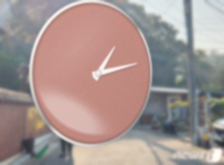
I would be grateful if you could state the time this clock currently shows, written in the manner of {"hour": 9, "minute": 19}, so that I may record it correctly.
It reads {"hour": 1, "minute": 13}
